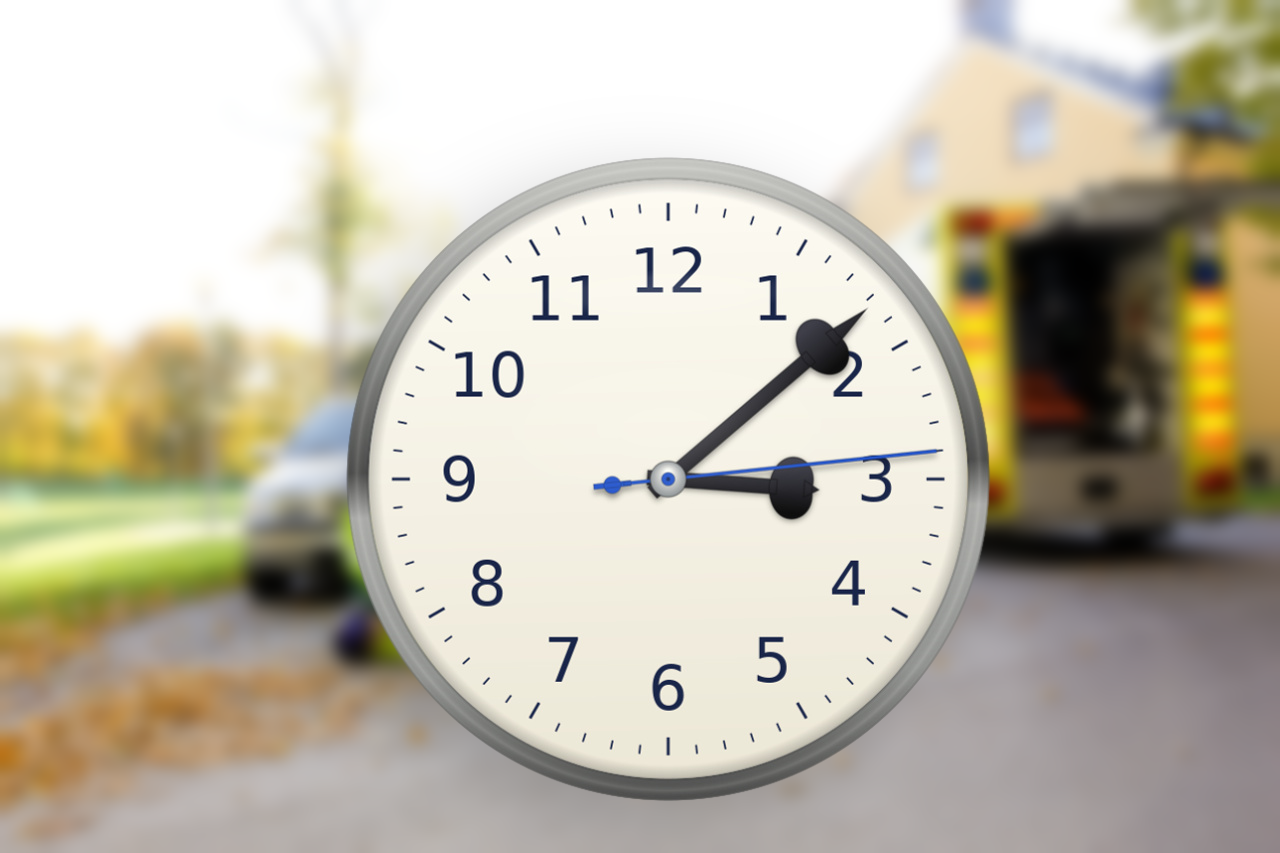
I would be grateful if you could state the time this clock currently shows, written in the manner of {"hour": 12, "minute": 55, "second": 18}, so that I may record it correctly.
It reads {"hour": 3, "minute": 8, "second": 14}
